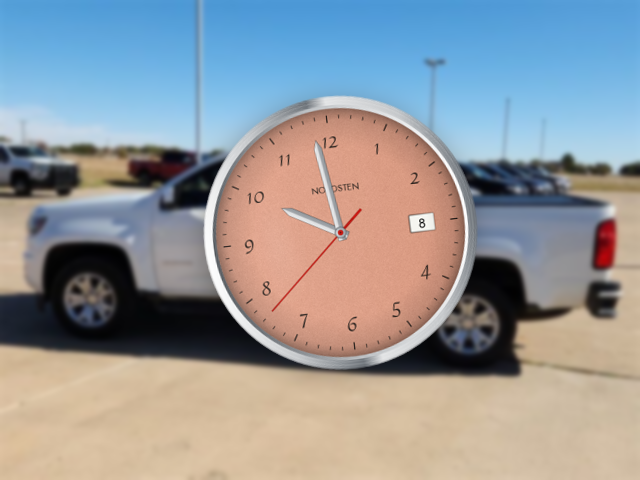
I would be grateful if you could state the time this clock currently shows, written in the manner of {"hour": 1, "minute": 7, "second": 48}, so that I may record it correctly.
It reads {"hour": 9, "minute": 58, "second": 38}
